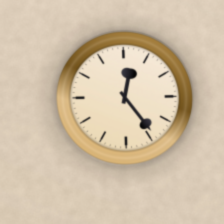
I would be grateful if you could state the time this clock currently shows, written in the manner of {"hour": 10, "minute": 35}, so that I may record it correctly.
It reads {"hour": 12, "minute": 24}
